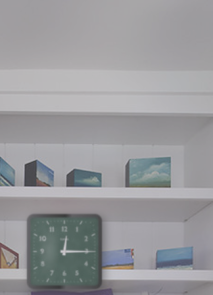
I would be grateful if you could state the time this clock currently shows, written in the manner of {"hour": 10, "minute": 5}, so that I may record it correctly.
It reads {"hour": 12, "minute": 15}
